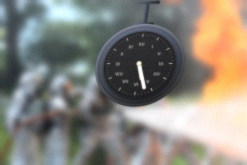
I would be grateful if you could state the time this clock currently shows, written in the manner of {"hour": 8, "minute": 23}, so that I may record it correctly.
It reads {"hour": 5, "minute": 27}
